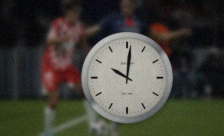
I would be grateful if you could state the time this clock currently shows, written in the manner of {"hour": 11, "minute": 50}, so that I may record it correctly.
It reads {"hour": 10, "minute": 1}
